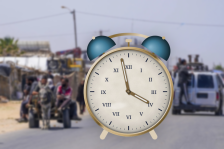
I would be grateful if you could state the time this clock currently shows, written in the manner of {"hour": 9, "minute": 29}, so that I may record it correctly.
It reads {"hour": 3, "minute": 58}
